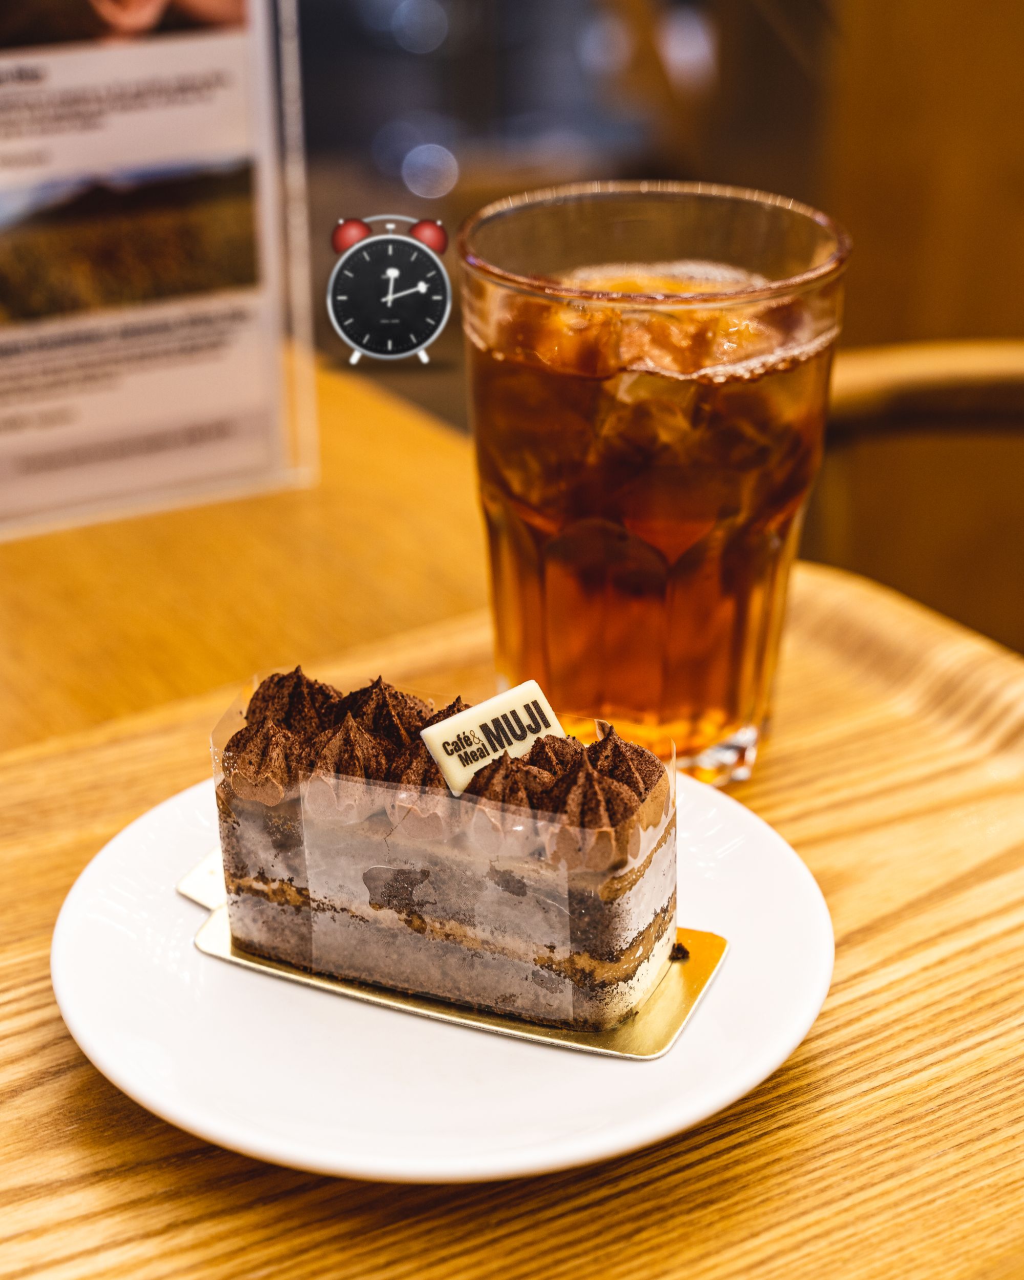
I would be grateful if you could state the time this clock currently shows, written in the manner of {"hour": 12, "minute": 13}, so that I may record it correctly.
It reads {"hour": 12, "minute": 12}
